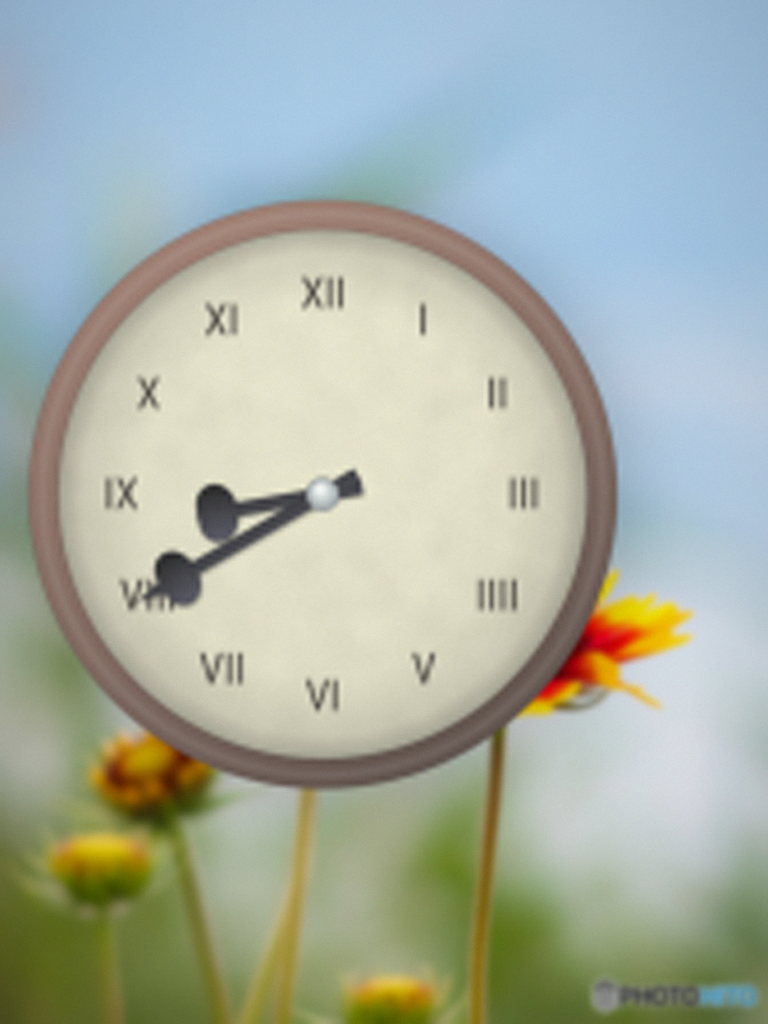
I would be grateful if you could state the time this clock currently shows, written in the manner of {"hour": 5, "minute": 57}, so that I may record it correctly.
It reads {"hour": 8, "minute": 40}
